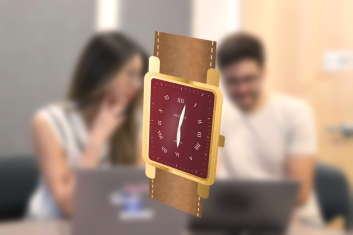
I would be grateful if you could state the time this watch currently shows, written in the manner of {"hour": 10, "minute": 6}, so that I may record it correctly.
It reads {"hour": 6, "minute": 2}
